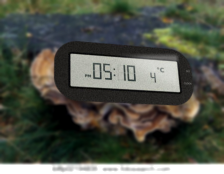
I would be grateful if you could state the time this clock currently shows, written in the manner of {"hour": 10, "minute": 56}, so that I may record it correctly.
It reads {"hour": 5, "minute": 10}
